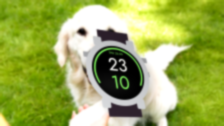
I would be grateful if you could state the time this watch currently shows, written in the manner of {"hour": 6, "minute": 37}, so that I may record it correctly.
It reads {"hour": 23, "minute": 10}
